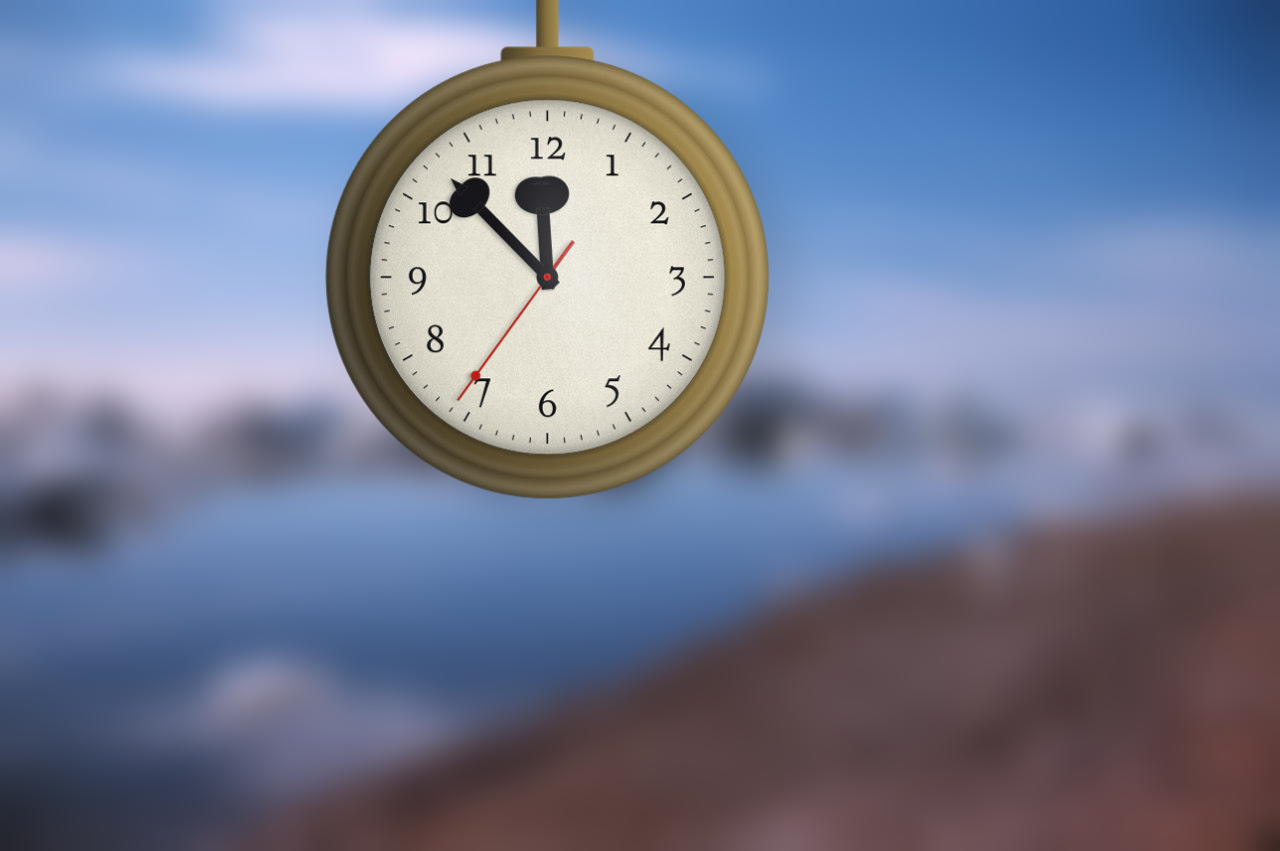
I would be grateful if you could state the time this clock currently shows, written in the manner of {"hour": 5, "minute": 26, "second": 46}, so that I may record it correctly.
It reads {"hour": 11, "minute": 52, "second": 36}
